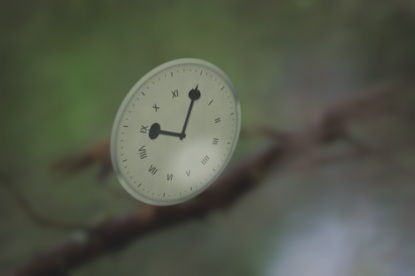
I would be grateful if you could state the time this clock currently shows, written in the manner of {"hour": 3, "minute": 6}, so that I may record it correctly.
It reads {"hour": 9, "minute": 0}
